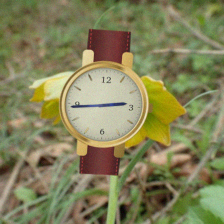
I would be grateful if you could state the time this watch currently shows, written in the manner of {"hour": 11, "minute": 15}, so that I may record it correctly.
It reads {"hour": 2, "minute": 44}
